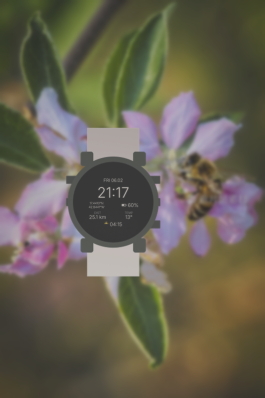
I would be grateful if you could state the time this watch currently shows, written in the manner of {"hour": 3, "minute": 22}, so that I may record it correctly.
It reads {"hour": 21, "minute": 17}
